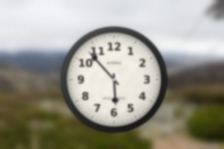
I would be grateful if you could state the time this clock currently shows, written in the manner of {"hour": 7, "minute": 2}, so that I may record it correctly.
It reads {"hour": 5, "minute": 53}
